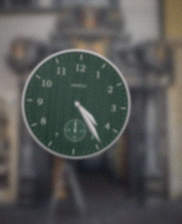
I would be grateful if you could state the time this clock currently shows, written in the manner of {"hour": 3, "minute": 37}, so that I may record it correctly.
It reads {"hour": 4, "minute": 24}
